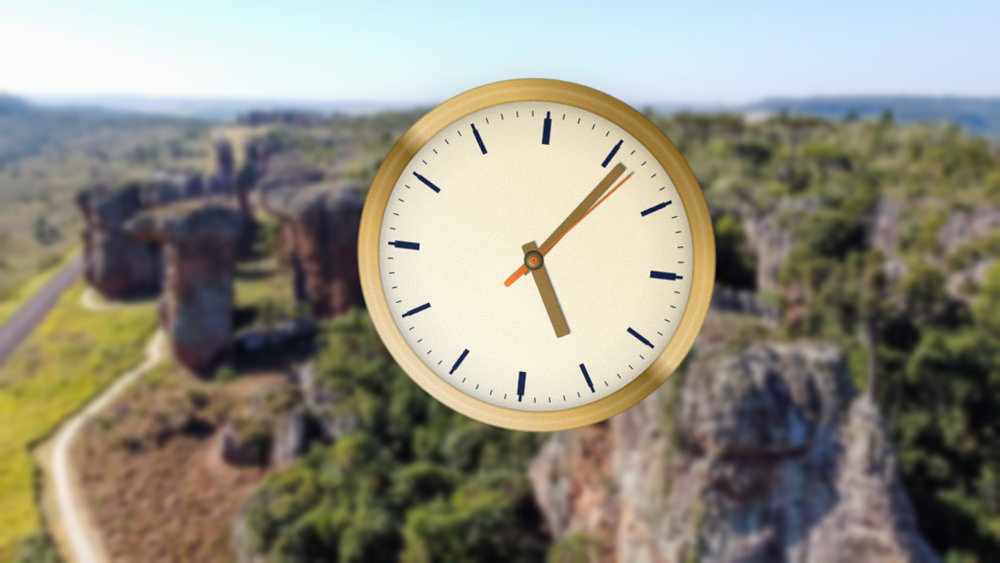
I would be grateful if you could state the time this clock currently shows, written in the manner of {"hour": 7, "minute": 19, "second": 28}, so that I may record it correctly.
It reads {"hour": 5, "minute": 6, "second": 7}
